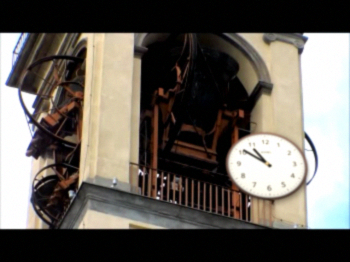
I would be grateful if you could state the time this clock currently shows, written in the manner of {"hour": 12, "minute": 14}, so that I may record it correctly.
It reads {"hour": 10, "minute": 51}
